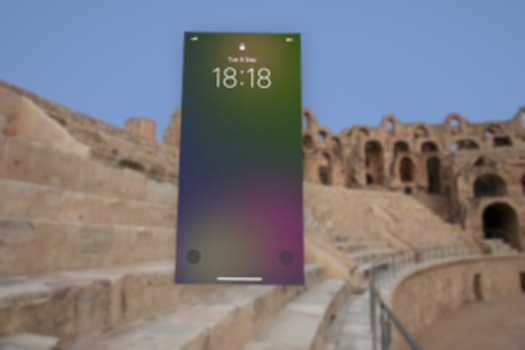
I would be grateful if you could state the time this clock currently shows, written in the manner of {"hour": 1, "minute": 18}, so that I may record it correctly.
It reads {"hour": 18, "minute": 18}
